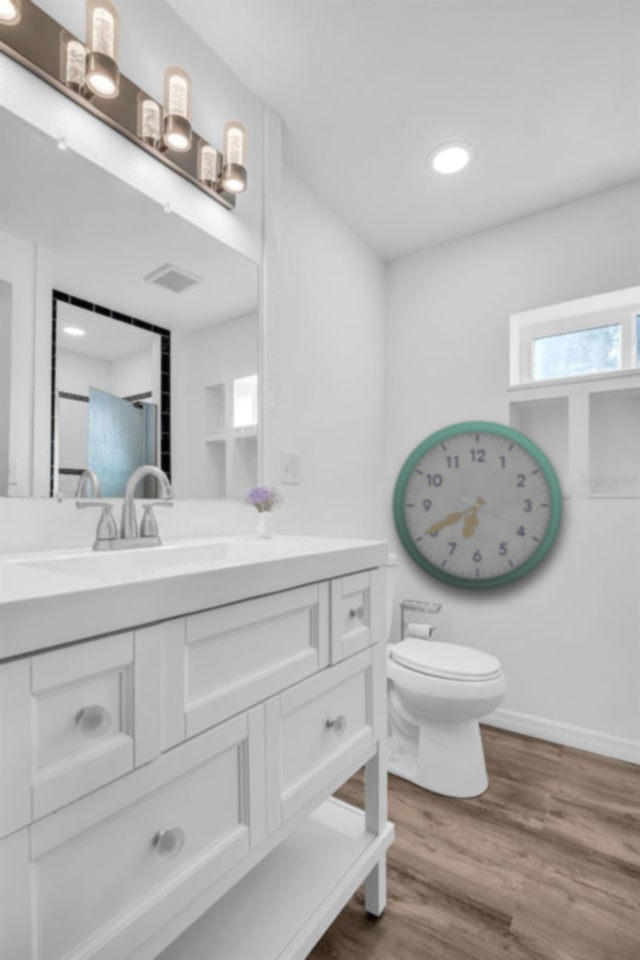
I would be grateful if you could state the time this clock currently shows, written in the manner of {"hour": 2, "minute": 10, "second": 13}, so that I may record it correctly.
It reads {"hour": 6, "minute": 40, "second": 19}
